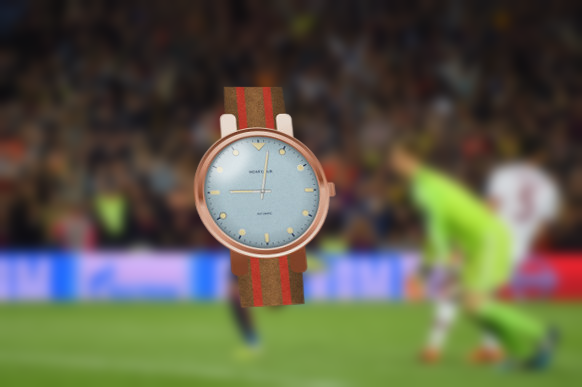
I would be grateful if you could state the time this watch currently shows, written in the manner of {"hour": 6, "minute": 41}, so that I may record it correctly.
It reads {"hour": 9, "minute": 2}
